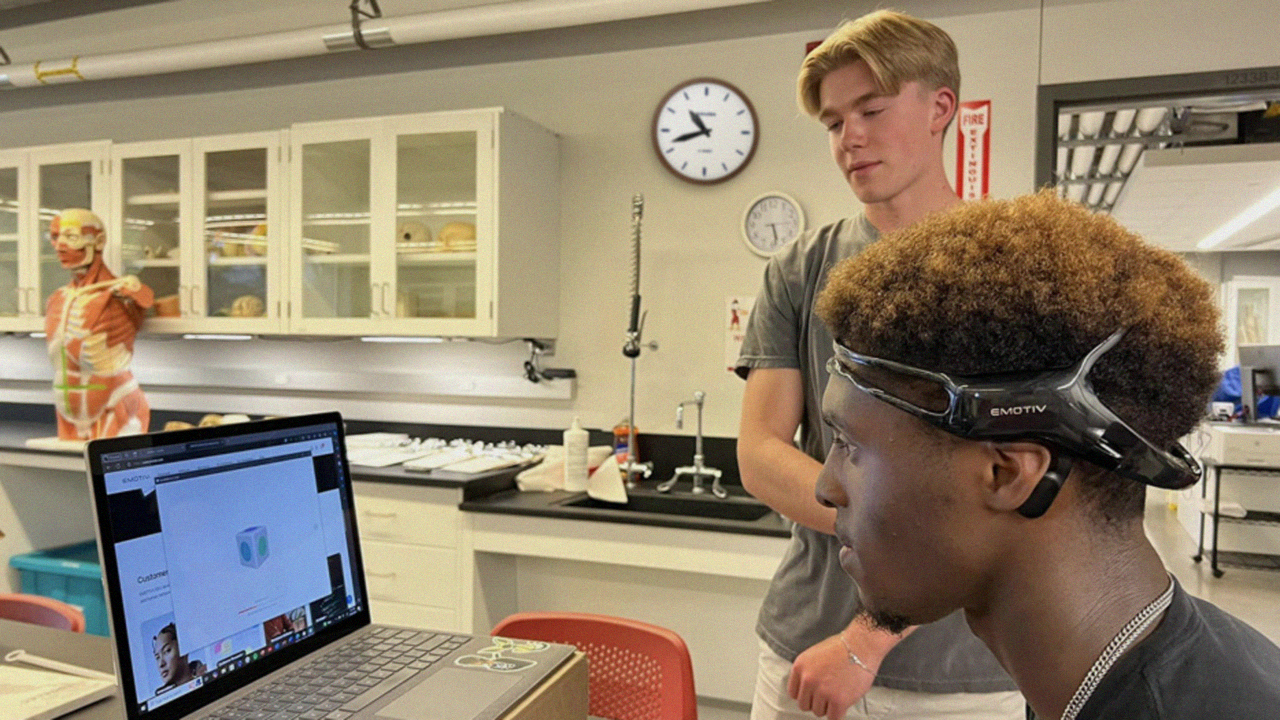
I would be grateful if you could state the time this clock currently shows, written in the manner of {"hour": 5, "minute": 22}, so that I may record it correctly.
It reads {"hour": 10, "minute": 42}
